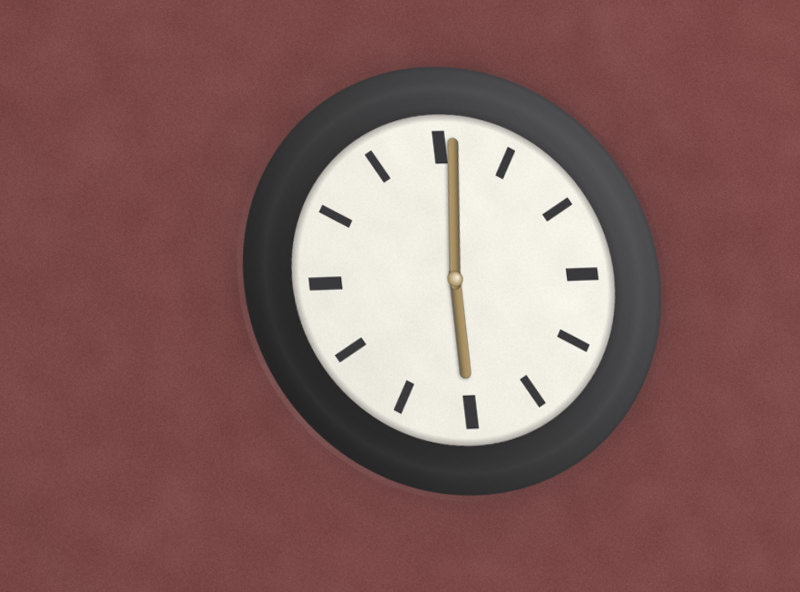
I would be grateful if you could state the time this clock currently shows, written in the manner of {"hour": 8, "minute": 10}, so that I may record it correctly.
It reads {"hour": 6, "minute": 1}
